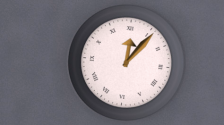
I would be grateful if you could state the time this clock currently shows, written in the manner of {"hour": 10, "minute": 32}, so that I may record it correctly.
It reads {"hour": 12, "minute": 6}
